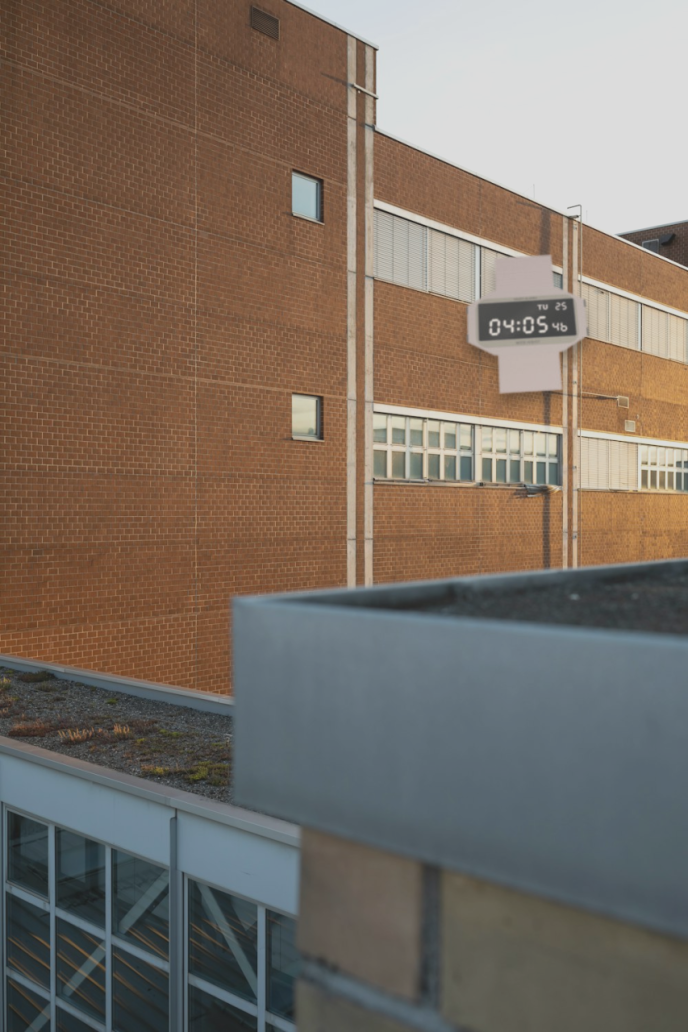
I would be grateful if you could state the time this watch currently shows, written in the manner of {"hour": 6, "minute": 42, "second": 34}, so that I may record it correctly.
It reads {"hour": 4, "minute": 5, "second": 46}
